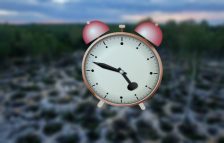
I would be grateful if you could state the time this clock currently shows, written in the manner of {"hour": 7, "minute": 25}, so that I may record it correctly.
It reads {"hour": 4, "minute": 48}
